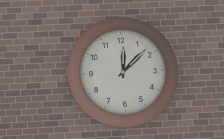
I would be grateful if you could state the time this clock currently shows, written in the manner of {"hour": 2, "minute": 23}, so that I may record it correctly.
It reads {"hour": 12, "minute": 8}
